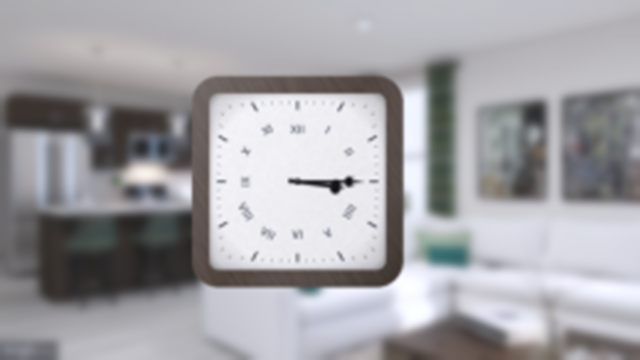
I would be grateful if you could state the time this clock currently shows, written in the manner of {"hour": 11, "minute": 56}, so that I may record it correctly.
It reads {"hour": 3, "minute": 15}
